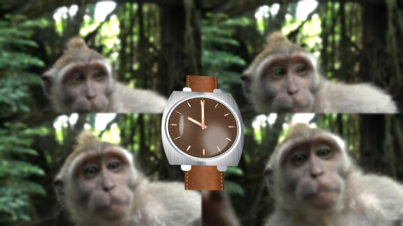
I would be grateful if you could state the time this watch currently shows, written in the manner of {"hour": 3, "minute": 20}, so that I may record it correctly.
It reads {"hour": 10, "minute": 0}
